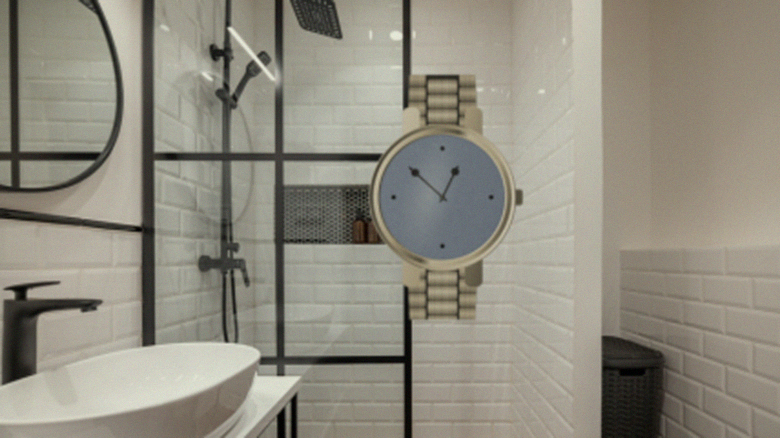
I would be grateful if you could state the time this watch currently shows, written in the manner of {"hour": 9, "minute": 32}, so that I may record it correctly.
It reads {"hour": 12, "minute": 52}
